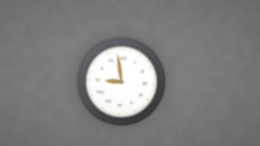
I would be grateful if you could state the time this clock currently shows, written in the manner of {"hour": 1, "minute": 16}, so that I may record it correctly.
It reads {"hour": 8, "minute": 58}
